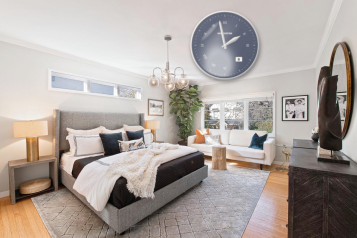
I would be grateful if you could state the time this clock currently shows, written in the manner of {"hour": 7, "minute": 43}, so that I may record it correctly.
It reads {"hour": 1, "minute": 58}
